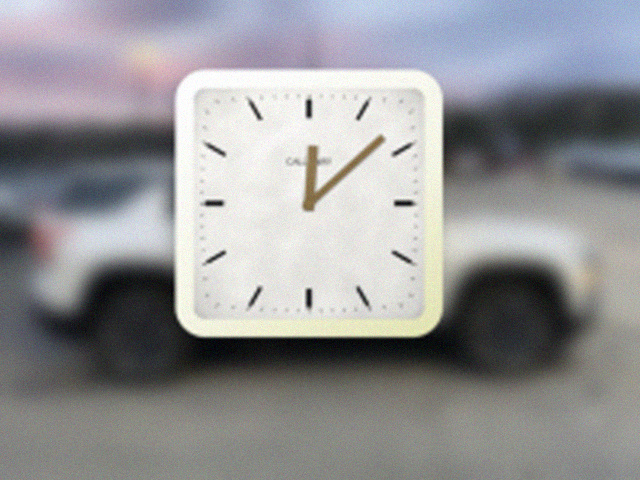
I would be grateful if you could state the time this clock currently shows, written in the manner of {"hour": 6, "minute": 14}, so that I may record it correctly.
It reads {"hour": 12, "minute": 8}
